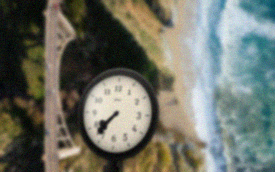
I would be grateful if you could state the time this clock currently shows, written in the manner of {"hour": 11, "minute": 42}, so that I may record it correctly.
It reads {"hour": 7, "minute": 37}
